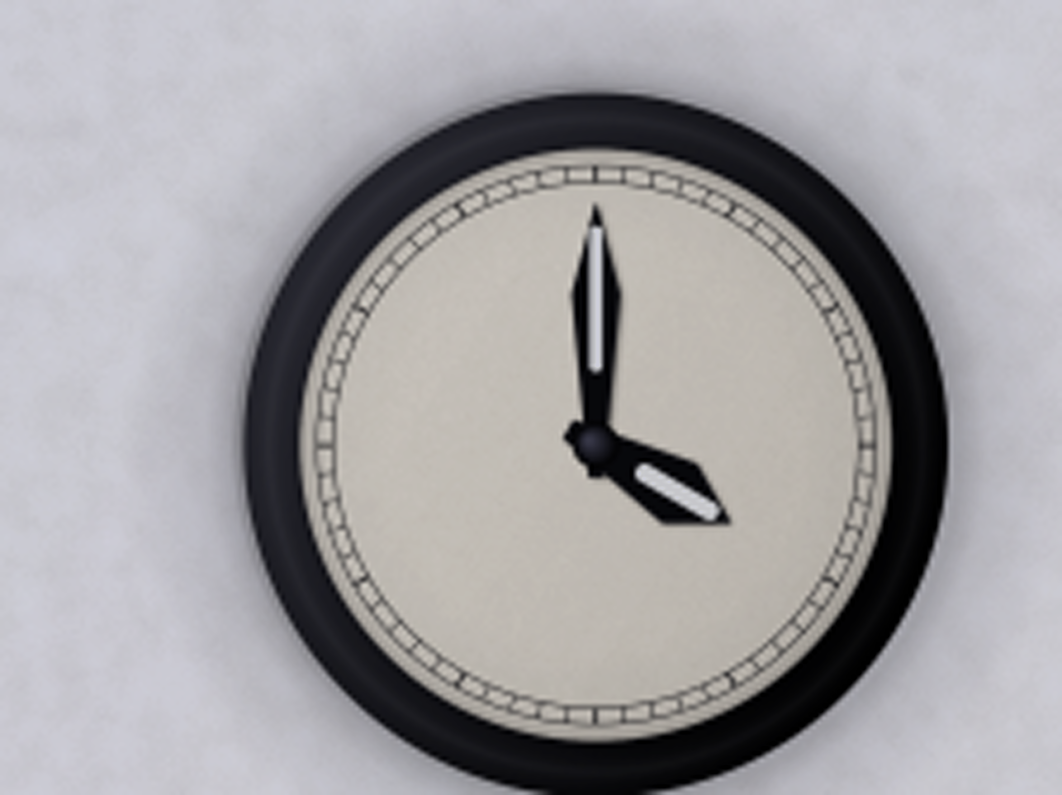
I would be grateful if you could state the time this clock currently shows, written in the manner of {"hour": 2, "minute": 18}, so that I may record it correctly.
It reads {"hour": 4, "minute": 0}
